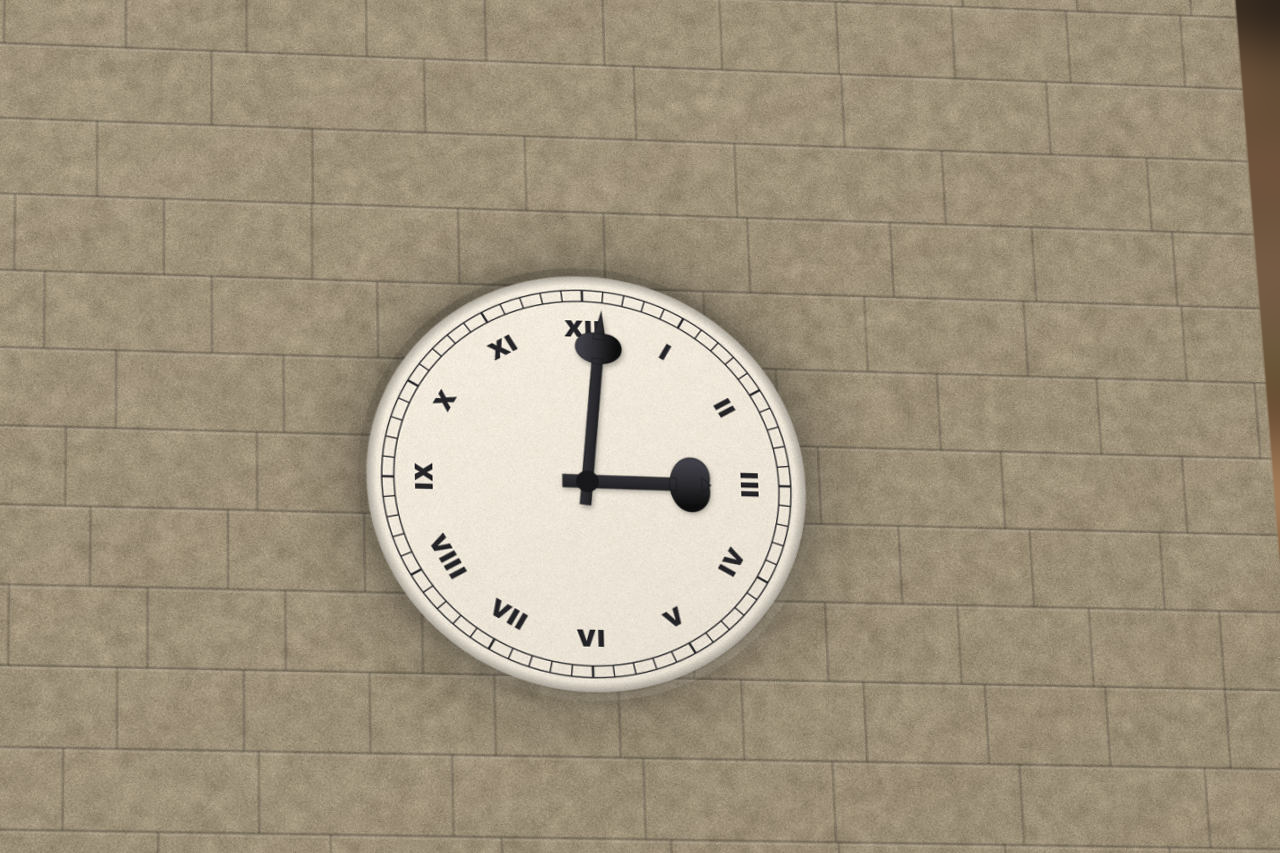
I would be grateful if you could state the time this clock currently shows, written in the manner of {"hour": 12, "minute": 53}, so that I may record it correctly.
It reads {"hour": 3, "minute": 1}
